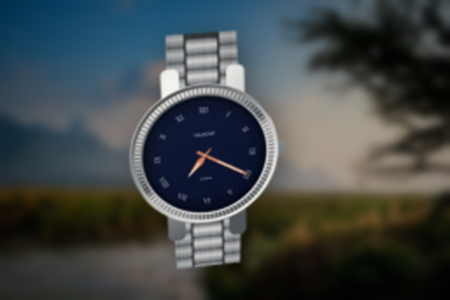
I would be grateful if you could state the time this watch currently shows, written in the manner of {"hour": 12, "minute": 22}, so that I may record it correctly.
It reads {"hour": 7, "minute": 20}
